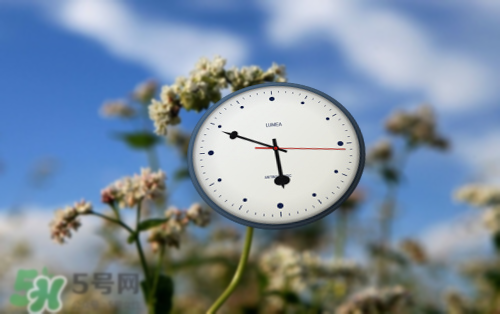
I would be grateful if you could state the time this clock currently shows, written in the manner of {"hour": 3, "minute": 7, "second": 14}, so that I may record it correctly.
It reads {"hour": 5, "minute": 49, "second": 16}
